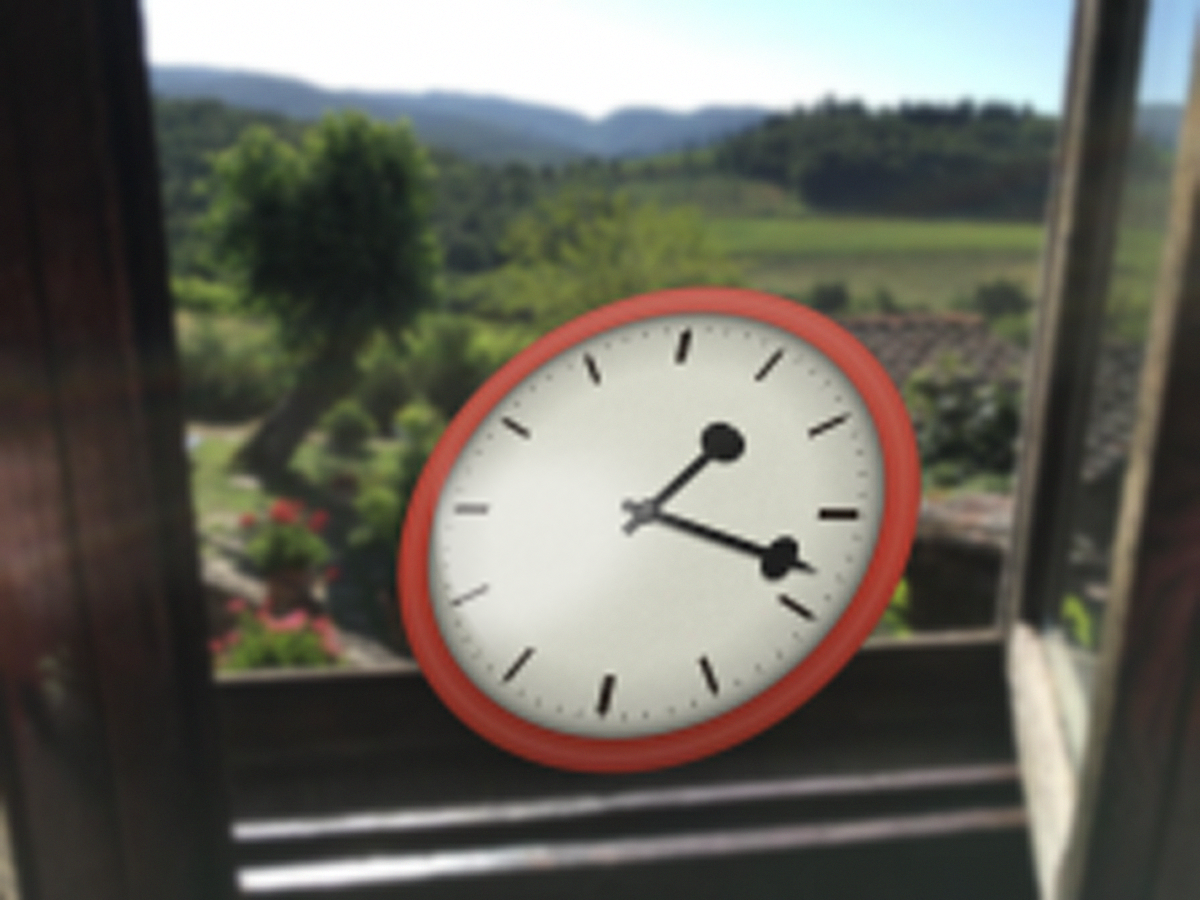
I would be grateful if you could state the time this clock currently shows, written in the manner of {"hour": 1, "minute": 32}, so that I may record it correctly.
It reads {"hour": 1, "minute": 18}
